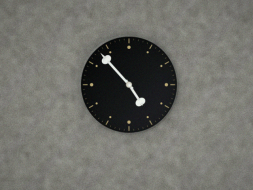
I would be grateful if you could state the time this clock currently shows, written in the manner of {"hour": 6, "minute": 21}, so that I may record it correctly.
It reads {"hour": 4, "minute": 53}
